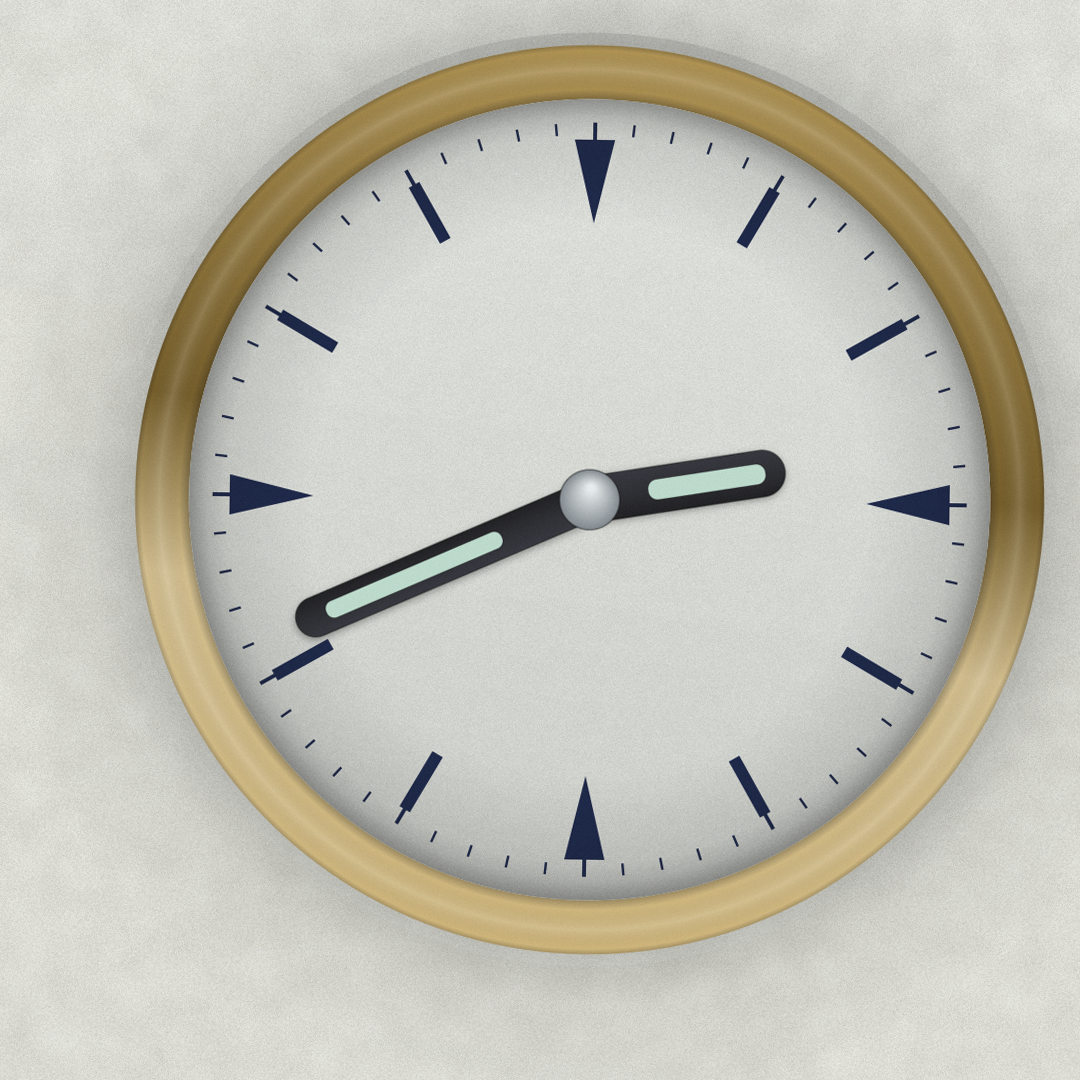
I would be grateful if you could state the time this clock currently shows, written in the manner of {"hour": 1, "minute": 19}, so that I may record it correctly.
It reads {"hour": 2, "minute": 41}
